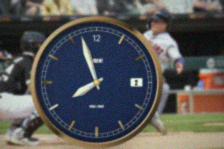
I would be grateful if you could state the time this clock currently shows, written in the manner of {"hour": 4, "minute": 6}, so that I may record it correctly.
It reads {"hour": 7, "minute": 57}
